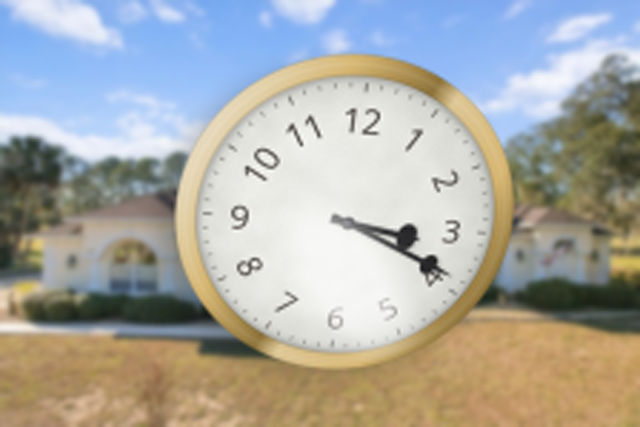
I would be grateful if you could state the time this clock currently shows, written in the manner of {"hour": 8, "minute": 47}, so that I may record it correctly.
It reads {"hour": 3, "minute": 19}
